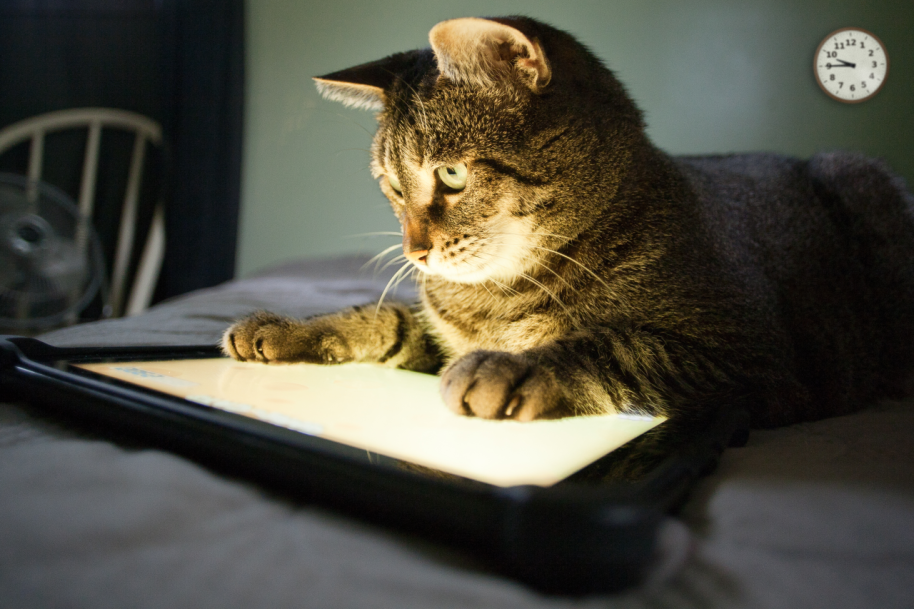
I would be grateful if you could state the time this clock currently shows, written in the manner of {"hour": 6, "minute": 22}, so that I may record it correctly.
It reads {"hour": 9, "minute": 45}
